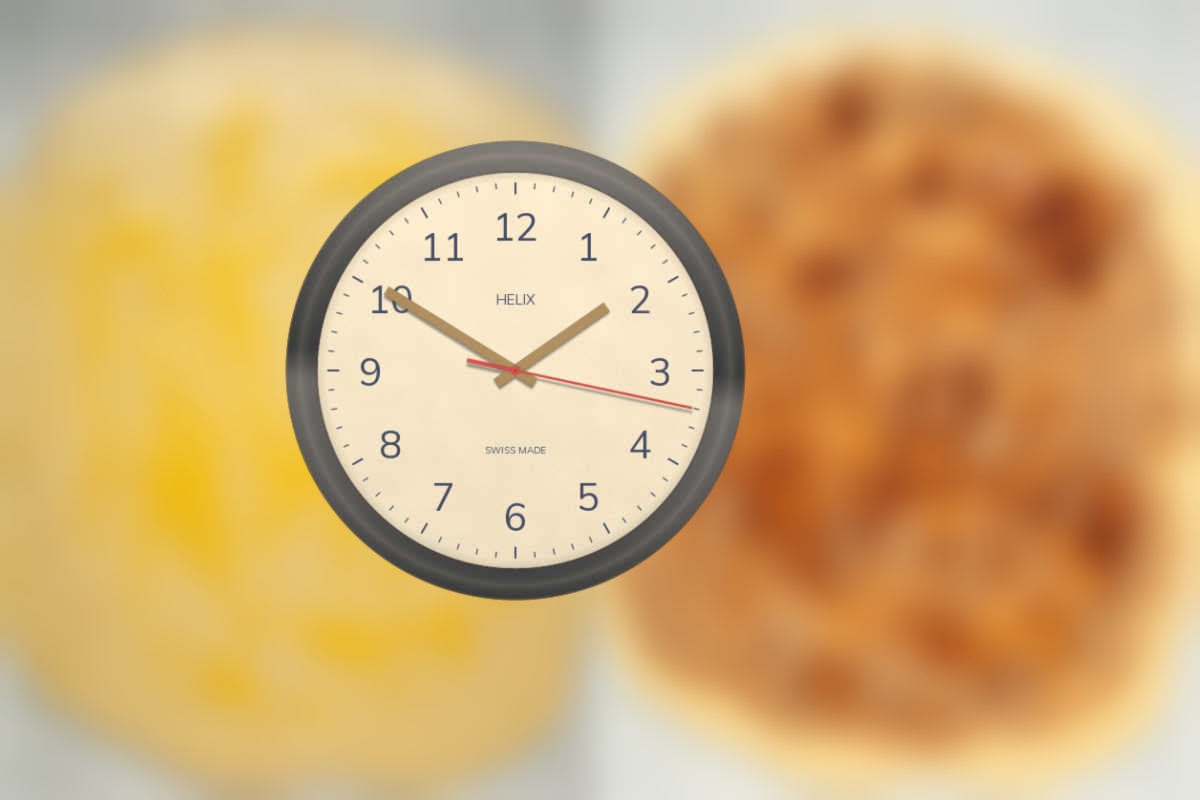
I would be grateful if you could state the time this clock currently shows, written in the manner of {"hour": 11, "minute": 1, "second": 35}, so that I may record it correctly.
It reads {"hour": 1, "minute": 50, "second": 17}
